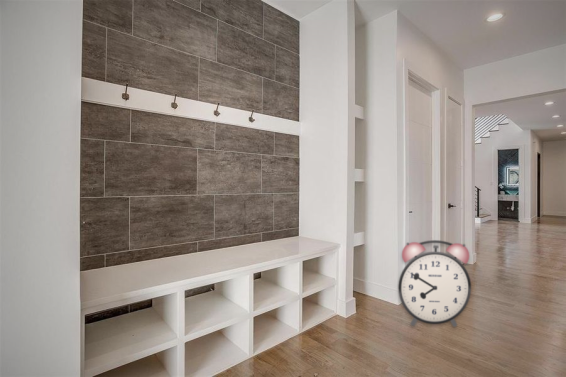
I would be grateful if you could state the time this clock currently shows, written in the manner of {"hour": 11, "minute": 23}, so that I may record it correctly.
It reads {"hour": 7, "minute": 50}
